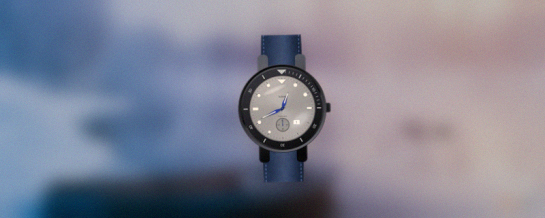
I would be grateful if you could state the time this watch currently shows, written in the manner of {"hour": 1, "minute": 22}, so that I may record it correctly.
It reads {"hour": 12, "minute": 41}
